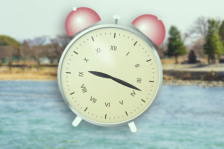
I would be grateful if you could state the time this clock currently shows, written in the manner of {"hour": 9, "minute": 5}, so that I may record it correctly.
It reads {"hour": 9, "minute": 18}
